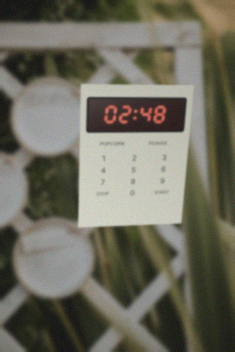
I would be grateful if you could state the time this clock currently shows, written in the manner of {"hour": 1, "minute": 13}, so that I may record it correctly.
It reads {"hour": 2, "minute": 48}
